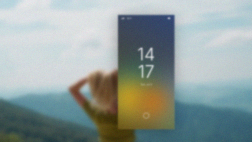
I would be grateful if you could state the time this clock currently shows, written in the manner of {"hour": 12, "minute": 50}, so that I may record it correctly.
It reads {"hour": 14, "minute": 17}
